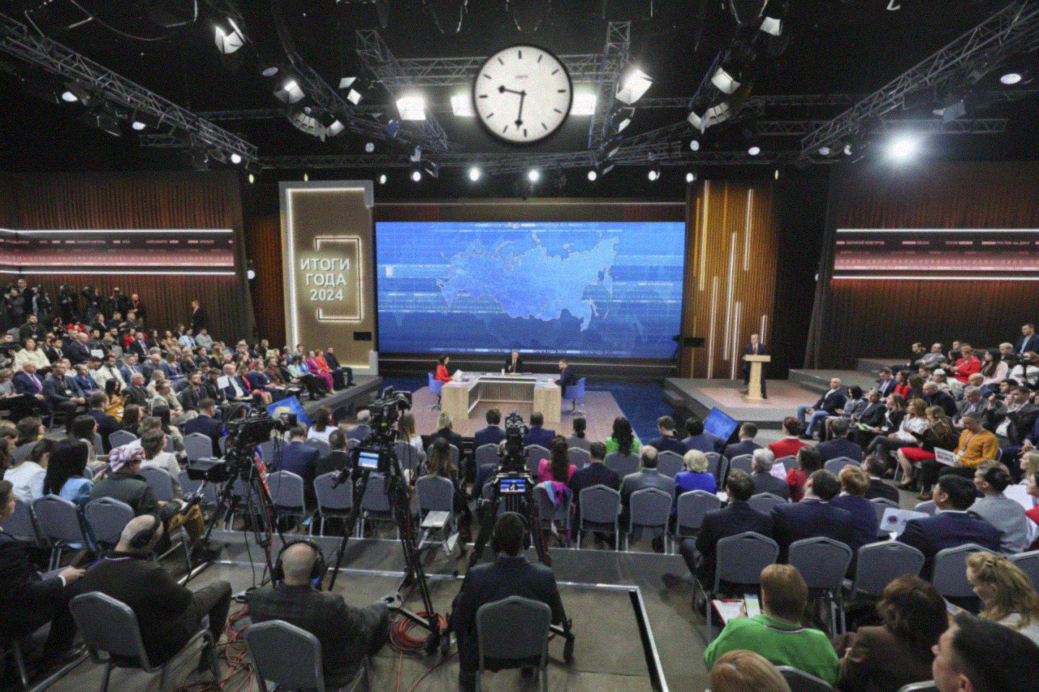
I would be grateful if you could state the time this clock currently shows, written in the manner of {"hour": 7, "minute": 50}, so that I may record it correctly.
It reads {"hour": 9, "minute": 32}
